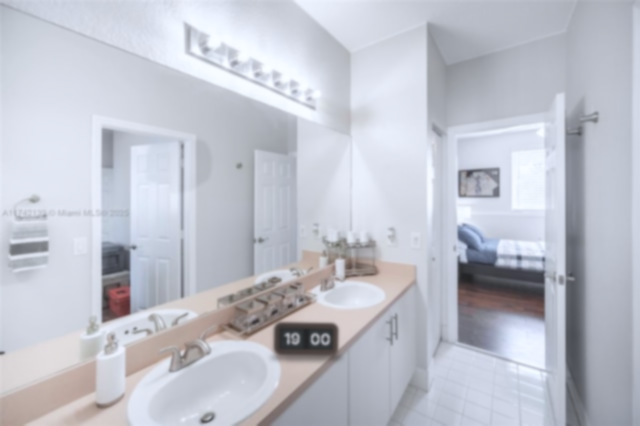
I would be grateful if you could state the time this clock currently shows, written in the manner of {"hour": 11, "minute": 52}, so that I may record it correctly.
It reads {"hour": 19, "minute": 0}
